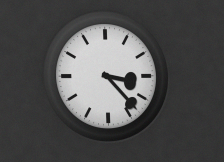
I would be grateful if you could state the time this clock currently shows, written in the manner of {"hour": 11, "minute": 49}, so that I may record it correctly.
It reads {"hour": 3, "minute": 23}
